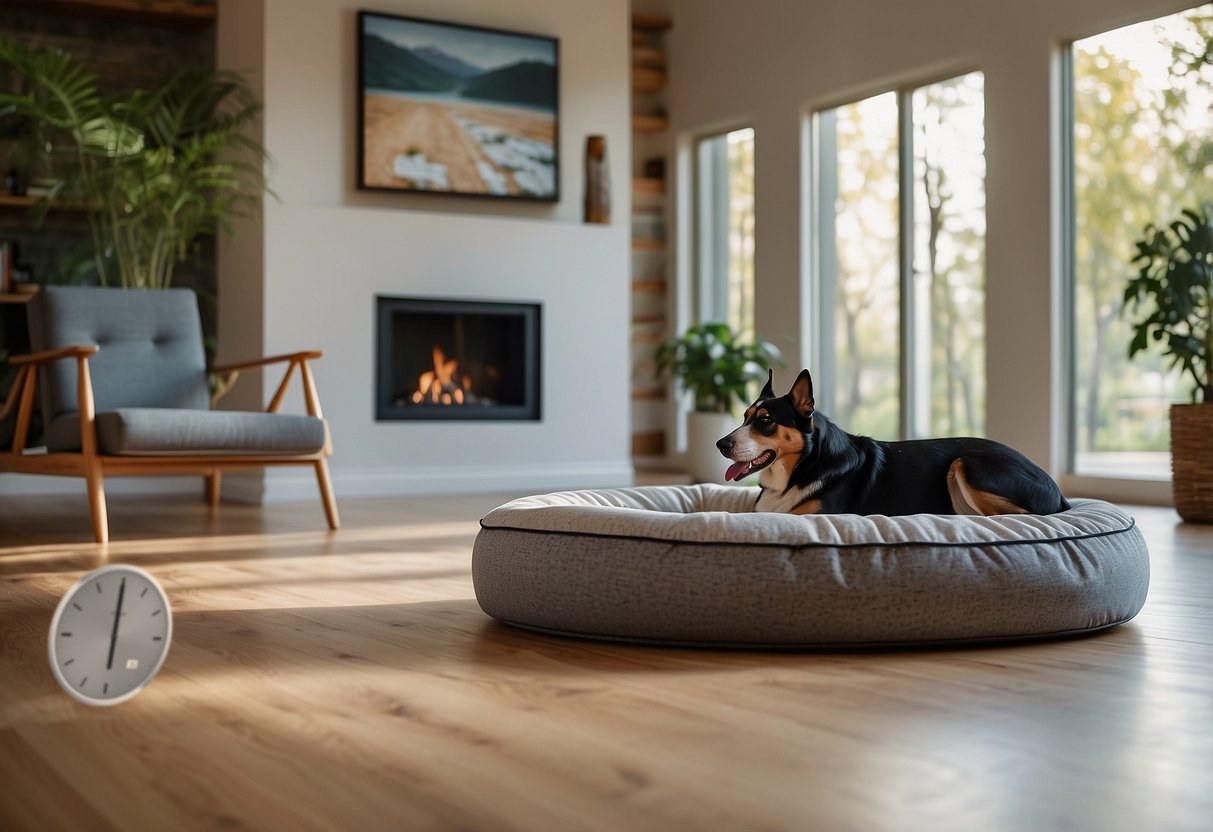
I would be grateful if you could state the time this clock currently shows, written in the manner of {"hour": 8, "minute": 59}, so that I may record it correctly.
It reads {"hour": 6, "minute": 0}
